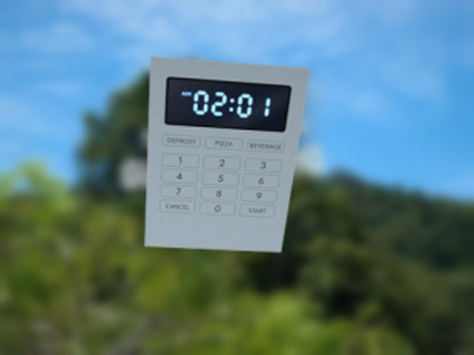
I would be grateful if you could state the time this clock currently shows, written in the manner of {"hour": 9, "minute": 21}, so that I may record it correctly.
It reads {"hour": 2, "minute": 1}
